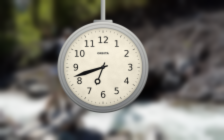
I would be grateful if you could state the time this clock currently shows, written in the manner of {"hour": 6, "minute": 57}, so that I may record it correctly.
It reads {"hour": 6, "minute": 42}
